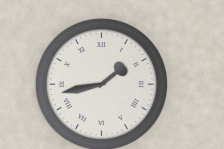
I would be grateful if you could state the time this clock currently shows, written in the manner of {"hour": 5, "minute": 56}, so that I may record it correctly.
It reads {"hour": 1, "minute": 43}
